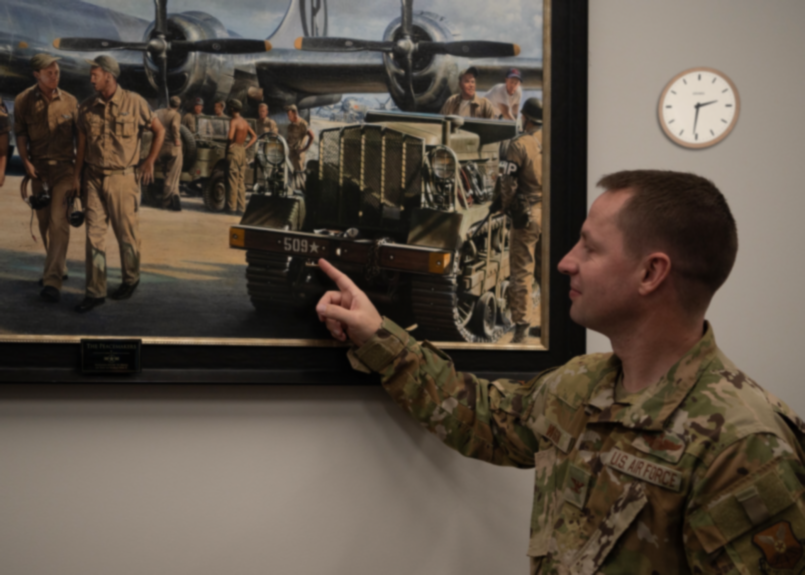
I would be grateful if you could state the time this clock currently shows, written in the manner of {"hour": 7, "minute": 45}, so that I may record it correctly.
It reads {"hour": 2, "minute": 31}
